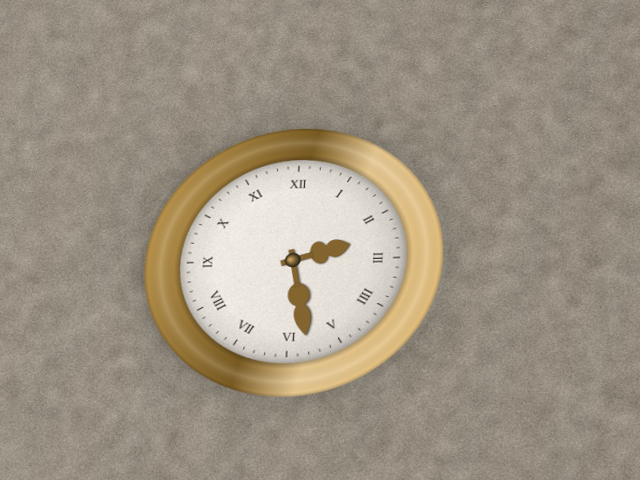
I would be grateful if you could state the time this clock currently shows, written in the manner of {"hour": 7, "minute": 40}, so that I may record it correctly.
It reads {"hour": 2, "minute": 28}
